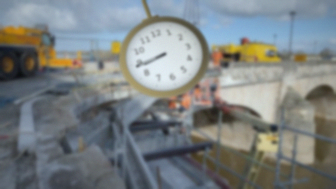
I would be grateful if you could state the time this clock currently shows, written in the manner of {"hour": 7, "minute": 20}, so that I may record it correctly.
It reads {"hour": 8, "minute": 44}
